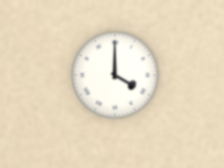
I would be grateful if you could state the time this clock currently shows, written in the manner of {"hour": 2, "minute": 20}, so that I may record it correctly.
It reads {"hour": 4, "minute": 0}
